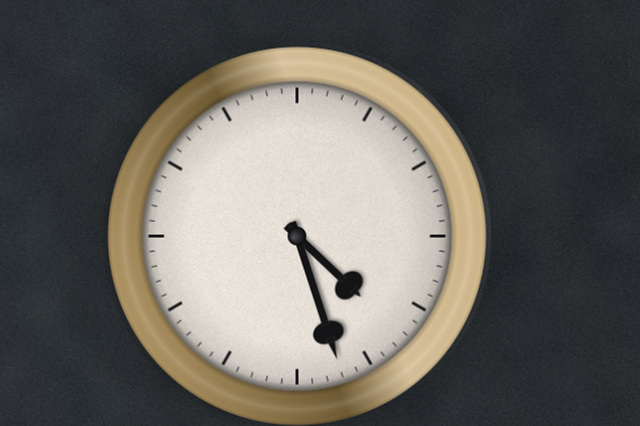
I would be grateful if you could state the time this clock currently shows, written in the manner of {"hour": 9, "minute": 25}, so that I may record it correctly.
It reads {"hour": 4, "minute": 27}
